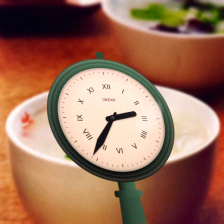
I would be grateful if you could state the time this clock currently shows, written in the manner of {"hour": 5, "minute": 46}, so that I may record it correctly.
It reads {"hour": 2, "minute": 36}
